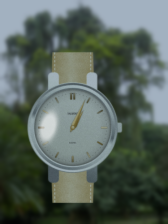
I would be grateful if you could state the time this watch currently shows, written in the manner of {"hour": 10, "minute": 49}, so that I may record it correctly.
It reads {"hour": 1, "minute": 4}
